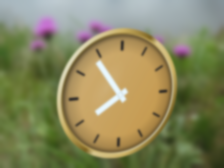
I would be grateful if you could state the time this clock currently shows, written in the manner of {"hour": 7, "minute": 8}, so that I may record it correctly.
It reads {"hour": 7, "minute": 54}
